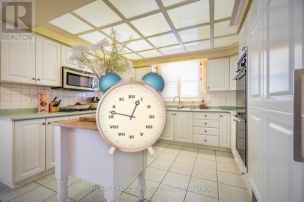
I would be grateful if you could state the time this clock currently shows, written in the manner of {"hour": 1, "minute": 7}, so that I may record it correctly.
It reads {"hour": 12, "minute": 47}
